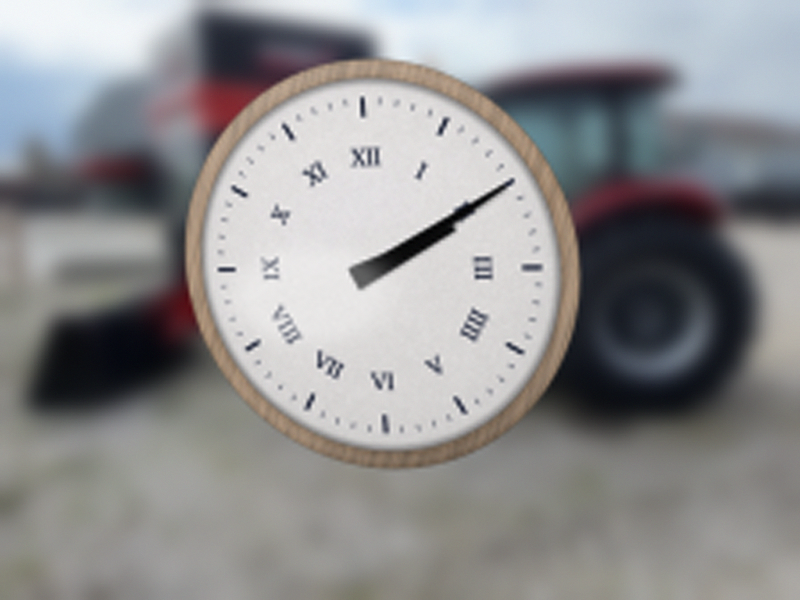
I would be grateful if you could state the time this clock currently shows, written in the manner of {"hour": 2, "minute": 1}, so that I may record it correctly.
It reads {"hour": 2, "minute": 10}
